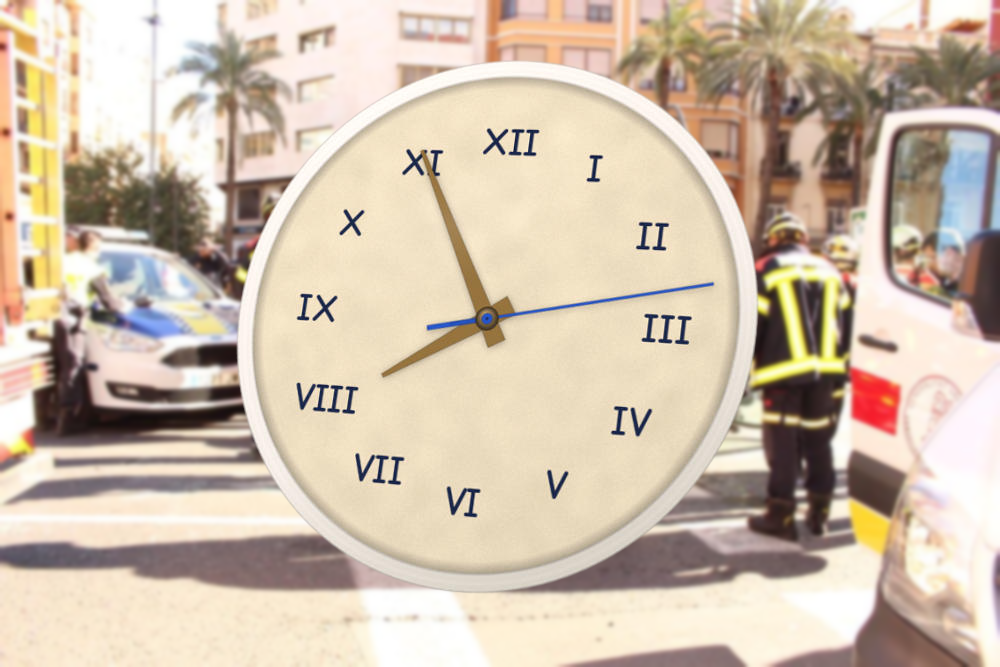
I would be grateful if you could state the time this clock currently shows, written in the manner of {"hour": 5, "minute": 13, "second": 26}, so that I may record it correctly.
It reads {"hour": 7, "minute": 55, "second": 13}
